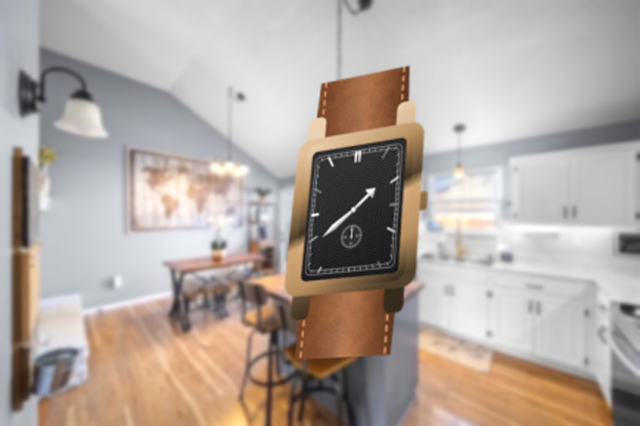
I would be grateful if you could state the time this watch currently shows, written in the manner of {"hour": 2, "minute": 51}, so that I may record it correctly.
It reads {"hour": 1, "minute": 39}
